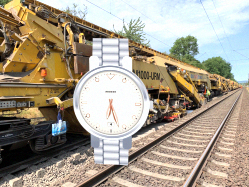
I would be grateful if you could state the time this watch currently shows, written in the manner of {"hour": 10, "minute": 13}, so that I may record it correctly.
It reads {"hour": 6, "minute": 27}
